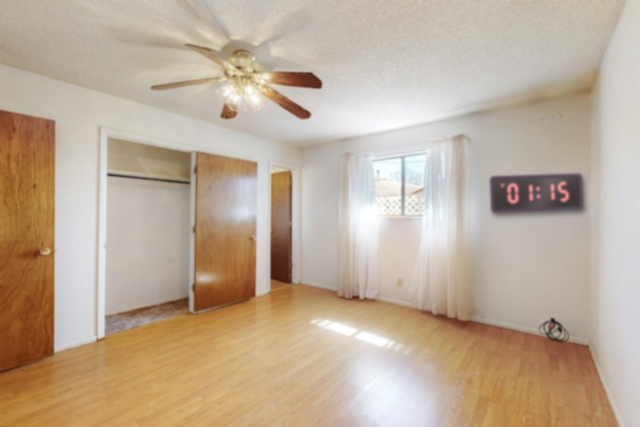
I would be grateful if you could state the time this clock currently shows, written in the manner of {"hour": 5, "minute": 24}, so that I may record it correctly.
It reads {"hour": 1, "minute": 15}
